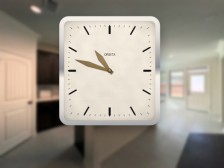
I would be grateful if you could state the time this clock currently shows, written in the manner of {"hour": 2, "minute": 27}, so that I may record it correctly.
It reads {"hour": 10, "minute": 48}
